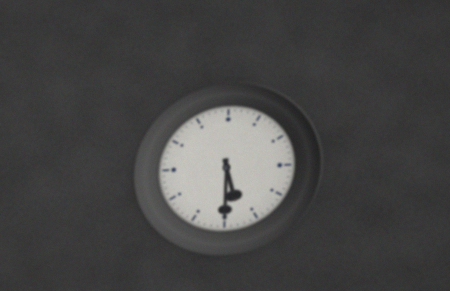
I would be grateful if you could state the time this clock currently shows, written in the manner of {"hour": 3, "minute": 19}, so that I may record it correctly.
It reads {"hour": 5, "minute": 30}
